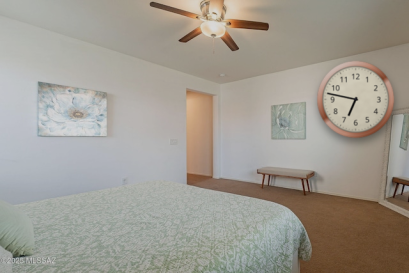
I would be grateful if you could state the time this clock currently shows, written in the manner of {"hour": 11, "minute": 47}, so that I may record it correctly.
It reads {"hour": 6, "minute": 47}
